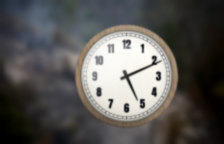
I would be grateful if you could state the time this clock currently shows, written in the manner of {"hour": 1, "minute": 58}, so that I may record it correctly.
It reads {"hour": 5, "minute": 11}
